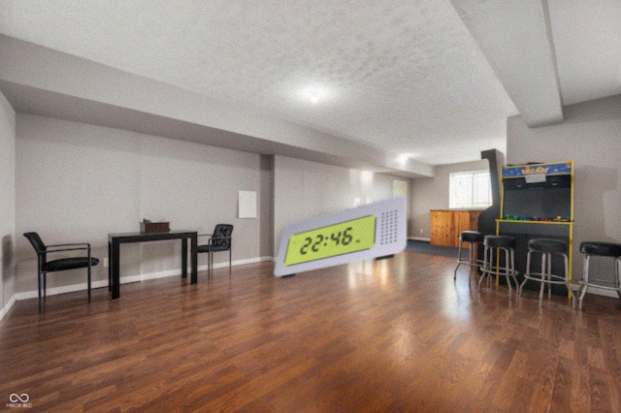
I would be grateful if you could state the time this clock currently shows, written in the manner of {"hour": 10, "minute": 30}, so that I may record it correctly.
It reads {"hour": 22, "minute": 46}
